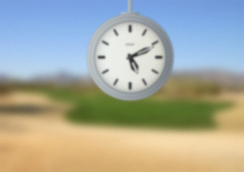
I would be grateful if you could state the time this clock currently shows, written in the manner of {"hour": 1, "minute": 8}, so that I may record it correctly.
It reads {"hour": 5, "minute": 11}
